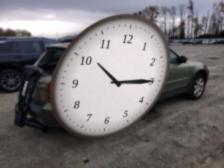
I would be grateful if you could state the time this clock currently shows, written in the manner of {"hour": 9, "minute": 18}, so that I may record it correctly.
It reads {"hour": 10, "minute": 15}
